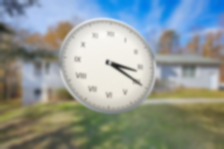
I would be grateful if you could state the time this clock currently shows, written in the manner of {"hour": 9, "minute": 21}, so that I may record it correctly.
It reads {"hour": 3, "minute": 20}
